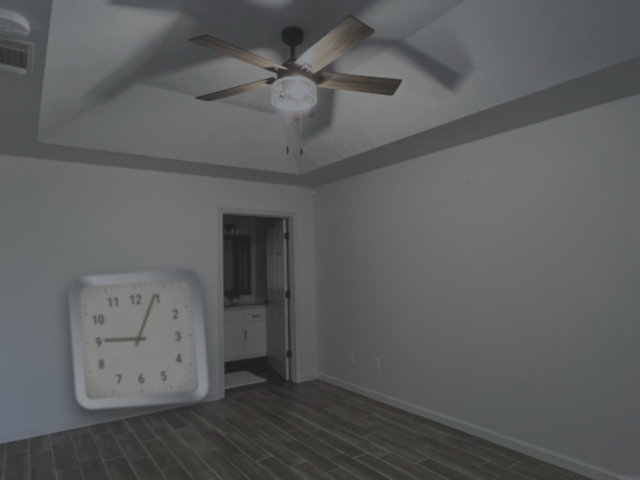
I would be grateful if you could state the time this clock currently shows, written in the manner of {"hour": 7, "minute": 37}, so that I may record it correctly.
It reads {"hour": 9, "minute": 4}
